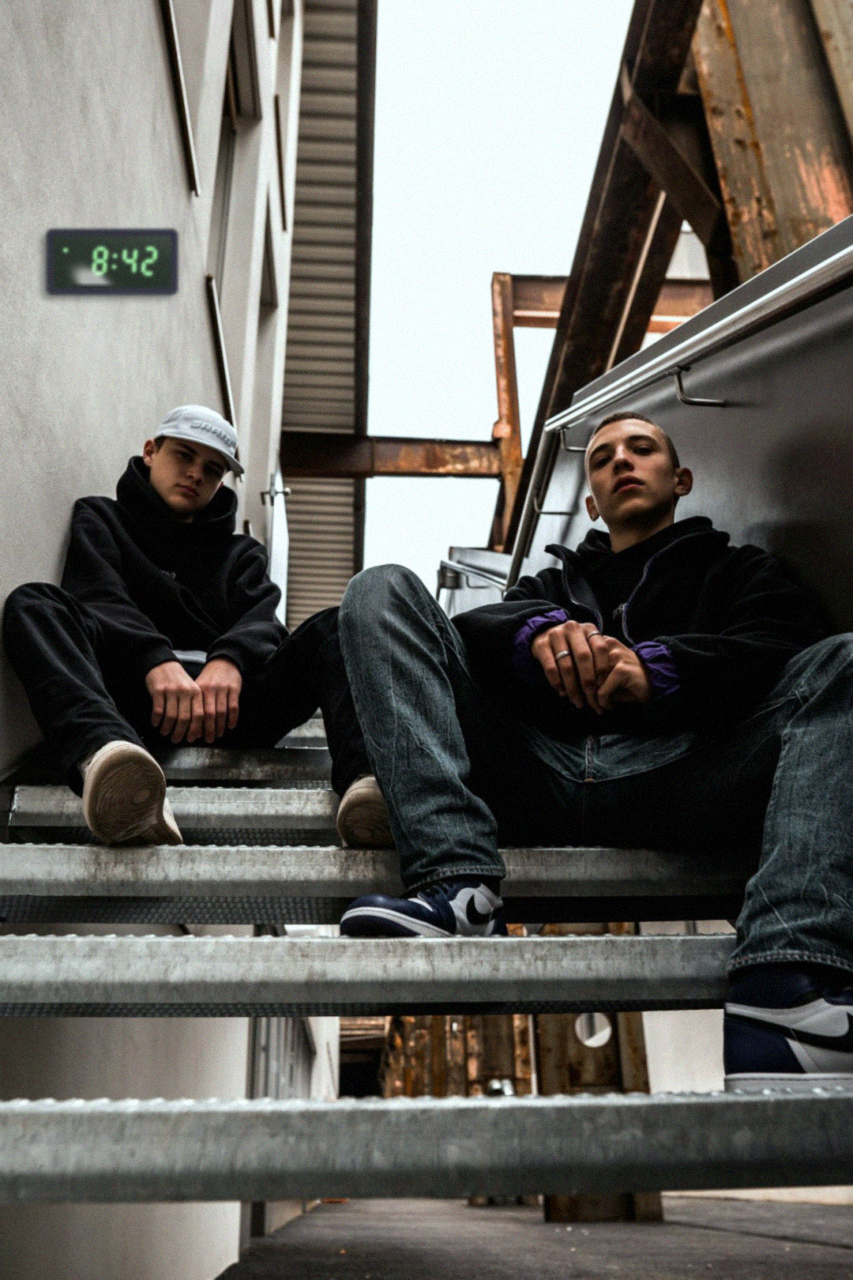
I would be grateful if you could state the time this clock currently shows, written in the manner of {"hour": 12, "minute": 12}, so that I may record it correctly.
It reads {"hour": 8, "minute": 42}
